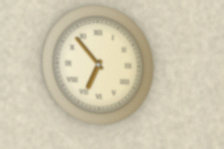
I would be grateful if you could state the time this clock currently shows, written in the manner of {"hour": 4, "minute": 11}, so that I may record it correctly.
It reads {"hour": 6, "minute": 53}
